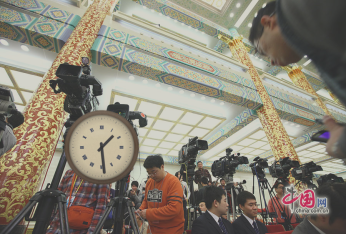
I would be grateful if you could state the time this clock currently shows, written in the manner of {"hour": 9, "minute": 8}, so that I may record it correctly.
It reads {"hour": 1, "minute": 29}
